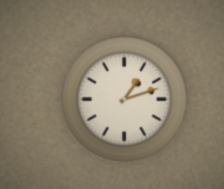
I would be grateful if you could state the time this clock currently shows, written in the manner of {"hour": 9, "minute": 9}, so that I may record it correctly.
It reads {"hour": 1, "minute": 12}
